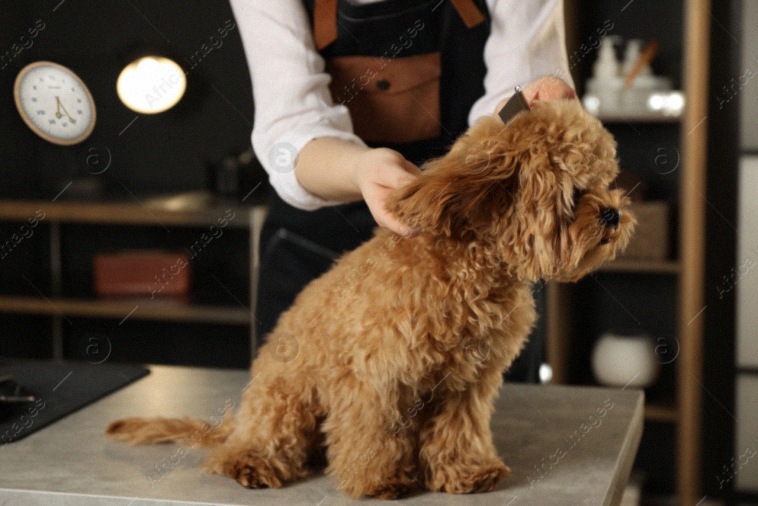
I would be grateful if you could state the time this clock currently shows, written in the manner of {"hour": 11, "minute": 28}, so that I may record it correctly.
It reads {"hour": 6, "minute": 26}
